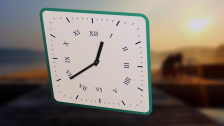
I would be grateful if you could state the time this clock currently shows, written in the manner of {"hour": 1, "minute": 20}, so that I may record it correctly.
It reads {"hour": 12, "minute": 39}
